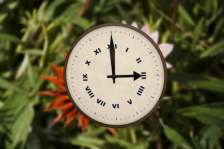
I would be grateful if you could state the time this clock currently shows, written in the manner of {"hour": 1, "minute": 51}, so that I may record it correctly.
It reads {"hour": 3, "minute": 0}
